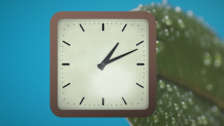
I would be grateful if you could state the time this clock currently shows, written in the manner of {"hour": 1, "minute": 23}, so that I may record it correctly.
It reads {"hour": 1, "minute": 11}
